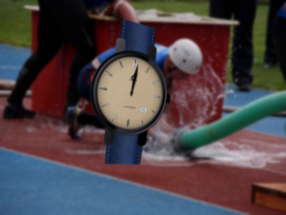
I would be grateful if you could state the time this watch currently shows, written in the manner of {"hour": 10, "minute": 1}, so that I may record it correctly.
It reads {"hour": 12, "minute": 1}
